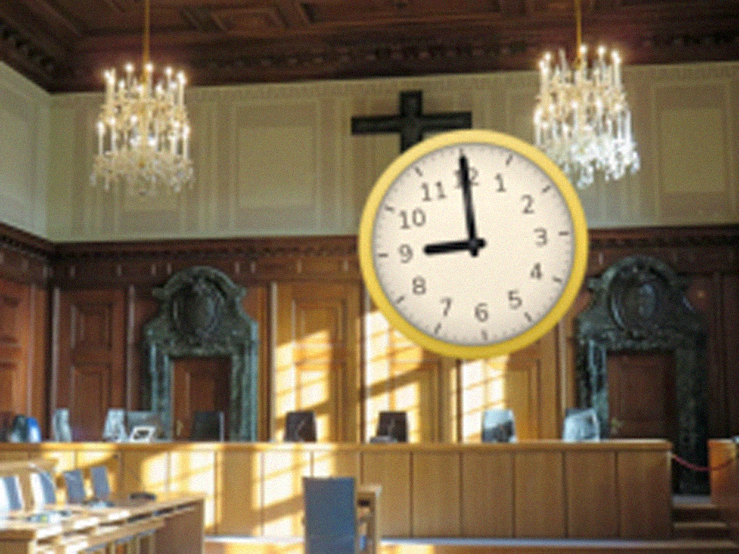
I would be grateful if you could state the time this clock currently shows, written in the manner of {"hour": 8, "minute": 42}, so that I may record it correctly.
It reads {"hour": 9, "minute": 0}
